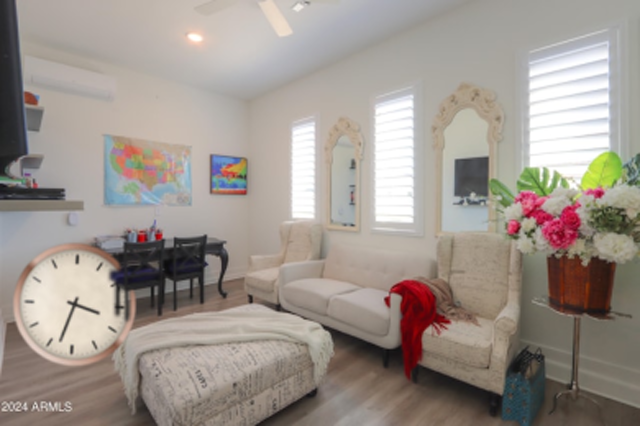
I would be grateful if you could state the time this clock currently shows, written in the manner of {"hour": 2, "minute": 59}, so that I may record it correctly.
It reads {"hour": 3, "minute": 33}
